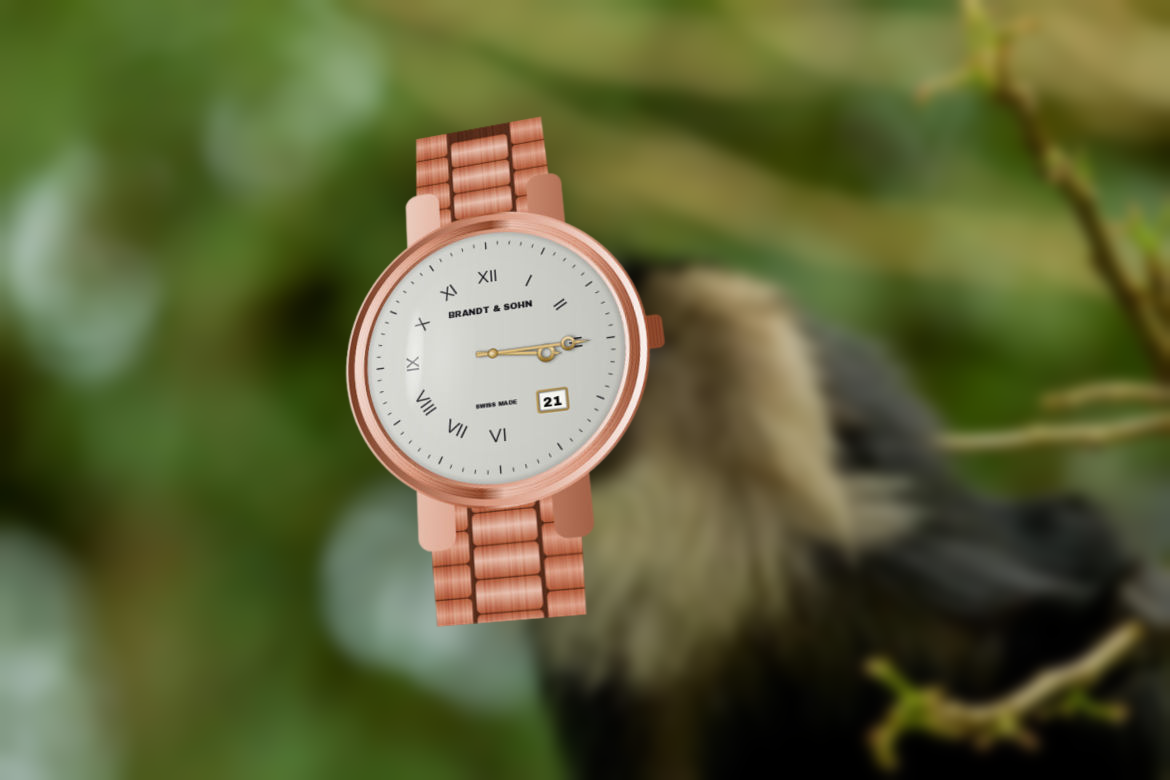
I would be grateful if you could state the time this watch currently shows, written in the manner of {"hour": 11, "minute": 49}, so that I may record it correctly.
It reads {"hour": 3, "minute": 15}
